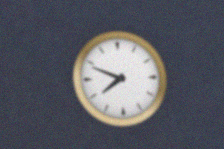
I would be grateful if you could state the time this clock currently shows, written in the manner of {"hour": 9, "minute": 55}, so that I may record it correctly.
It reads {"hour": 7, "minute": 49}
